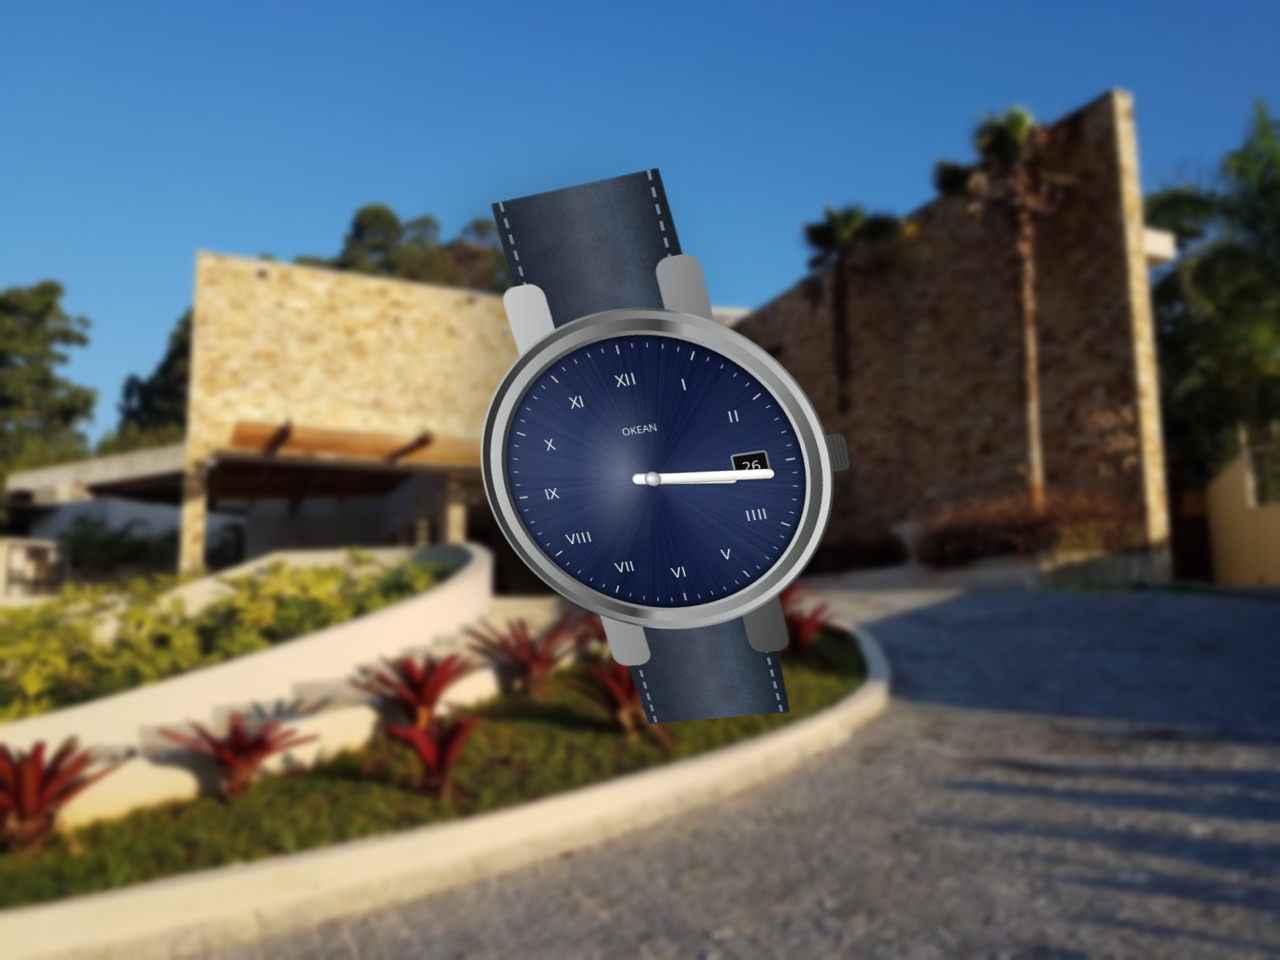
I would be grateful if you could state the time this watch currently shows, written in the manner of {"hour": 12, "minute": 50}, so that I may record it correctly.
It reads {"hour": 3, "minute": 16}
